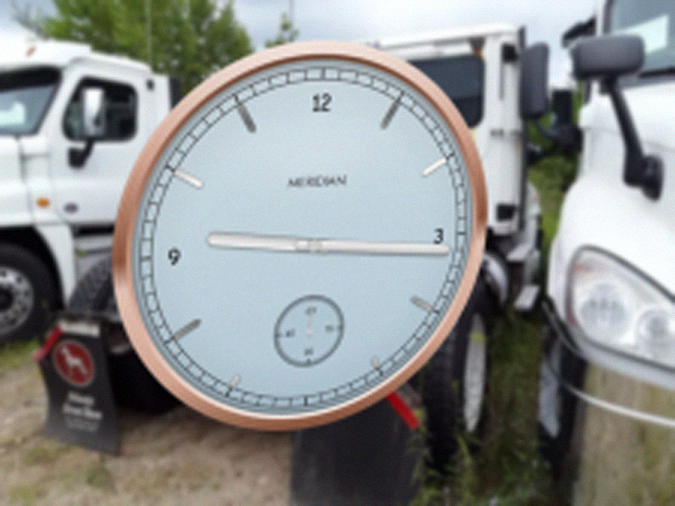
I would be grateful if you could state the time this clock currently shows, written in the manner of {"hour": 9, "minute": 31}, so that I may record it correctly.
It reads {"hour": 9, "minute": 16}
